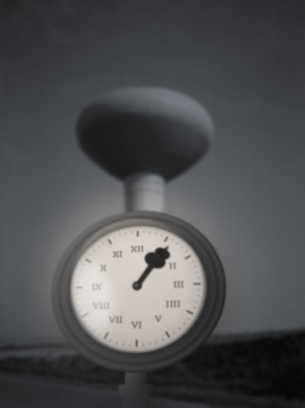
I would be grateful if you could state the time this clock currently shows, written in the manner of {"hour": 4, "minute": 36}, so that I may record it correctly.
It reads {"hour": 1, "minute": 6}
